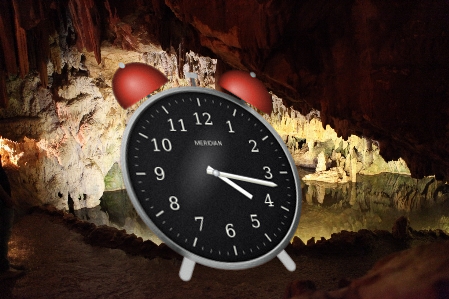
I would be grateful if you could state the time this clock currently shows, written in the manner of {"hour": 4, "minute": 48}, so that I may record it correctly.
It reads {"hour": 4, "minute": 17}
